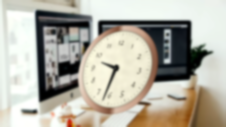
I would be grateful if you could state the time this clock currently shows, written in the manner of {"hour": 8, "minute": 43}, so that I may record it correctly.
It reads {"hour": 9, "minute": 32}
